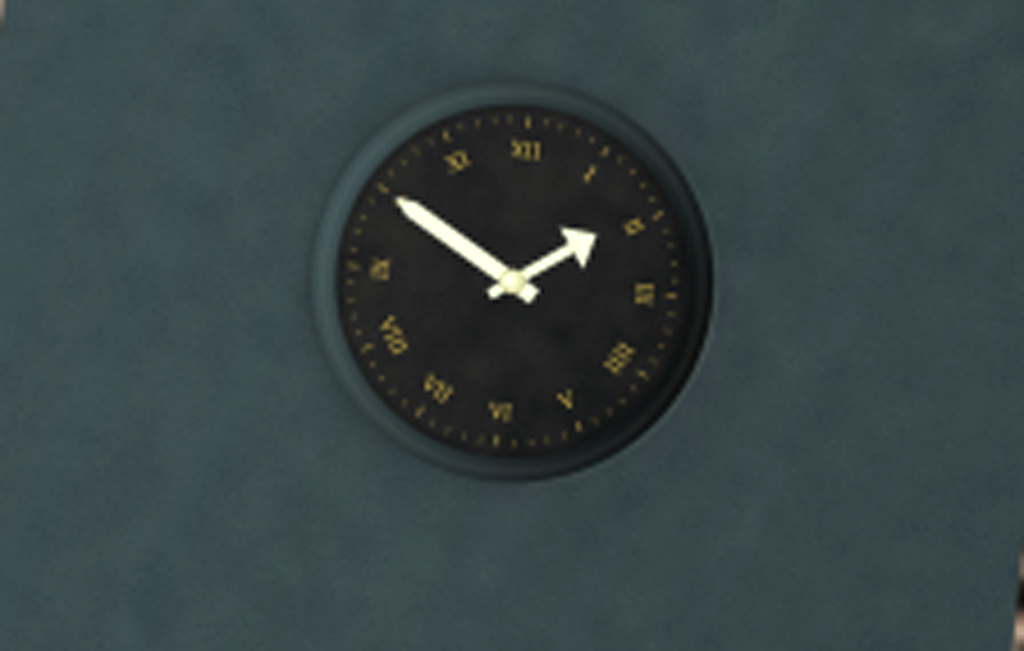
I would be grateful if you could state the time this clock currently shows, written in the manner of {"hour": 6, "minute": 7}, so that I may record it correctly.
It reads {"hour": 1, "minute": 50}
